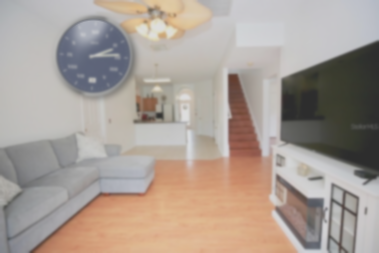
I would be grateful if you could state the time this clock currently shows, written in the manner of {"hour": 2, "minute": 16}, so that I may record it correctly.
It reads {"hour": 2, "minute": 14}
